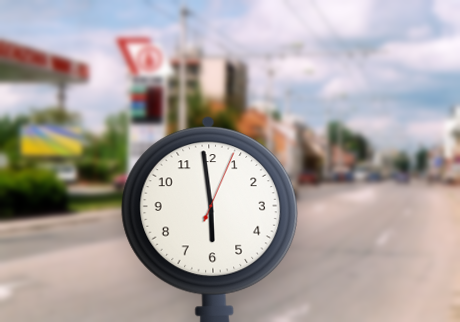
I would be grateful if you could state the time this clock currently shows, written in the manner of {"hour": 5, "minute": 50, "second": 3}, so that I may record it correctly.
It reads {"hour": 5, "minute": 59, "second": 4}
